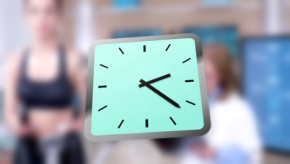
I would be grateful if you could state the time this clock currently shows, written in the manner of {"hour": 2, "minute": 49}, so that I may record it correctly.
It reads {"hour": 2, "minute": 22}
